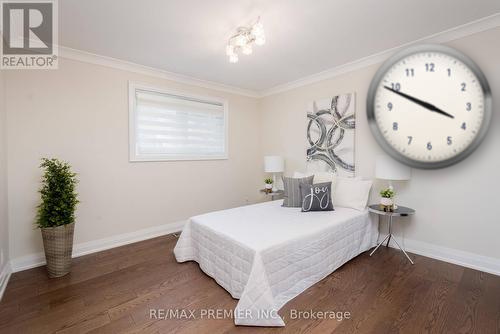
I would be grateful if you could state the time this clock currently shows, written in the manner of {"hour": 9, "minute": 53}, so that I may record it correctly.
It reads {"hour": 3, "minute": 49}
